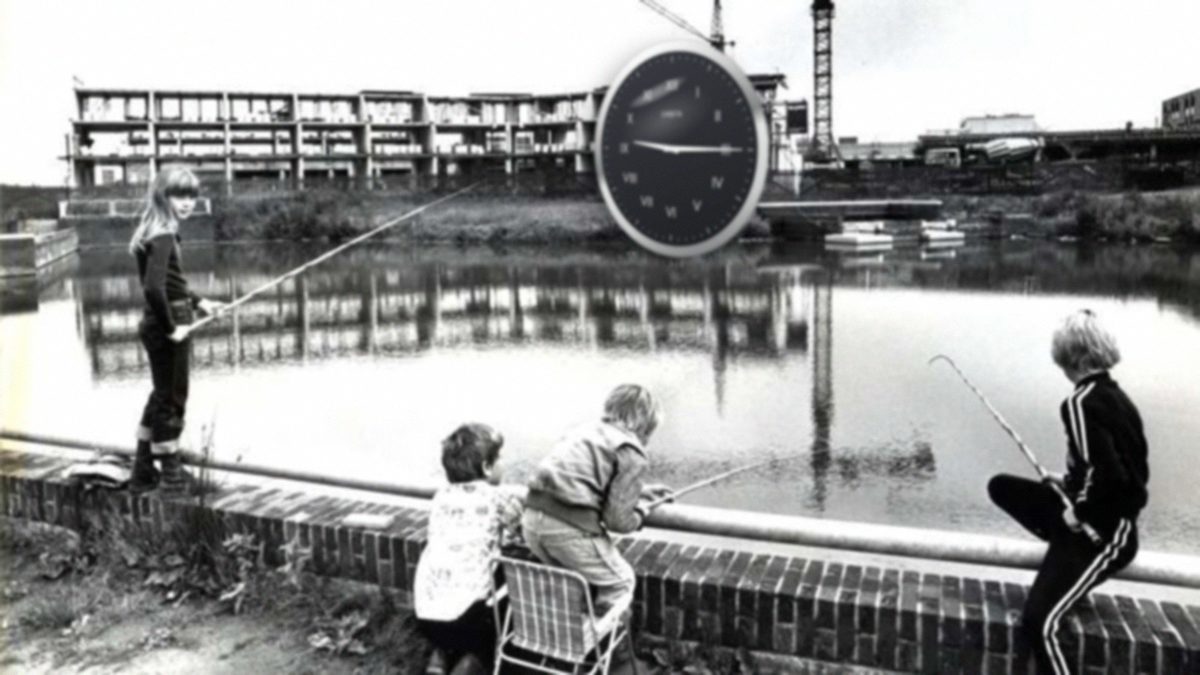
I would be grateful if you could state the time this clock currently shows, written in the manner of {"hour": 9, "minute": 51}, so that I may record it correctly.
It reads {"hour": 9, "minute": 15}
